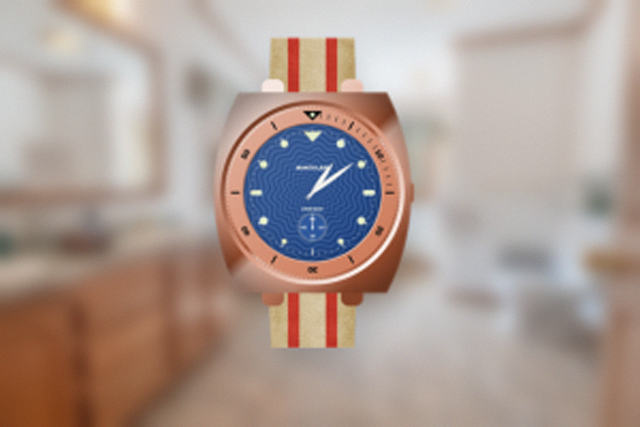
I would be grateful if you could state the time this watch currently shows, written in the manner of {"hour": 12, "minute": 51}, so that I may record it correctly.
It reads {"hour": 1, "minute": 9}
